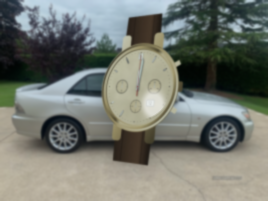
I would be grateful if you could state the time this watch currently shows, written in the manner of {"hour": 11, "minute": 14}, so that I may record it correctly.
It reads {"hour": 12, "minute": 1}
